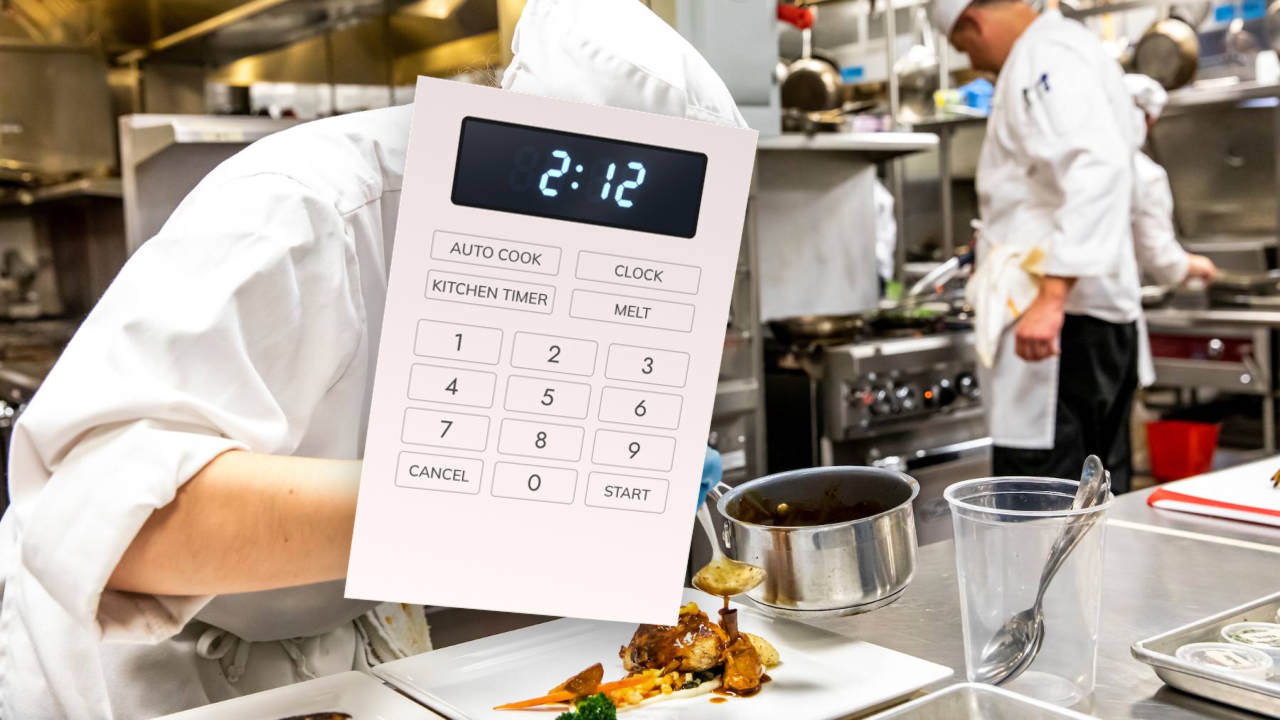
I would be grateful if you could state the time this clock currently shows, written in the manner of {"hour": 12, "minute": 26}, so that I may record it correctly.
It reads {"hour": 2, "minute": 12}
